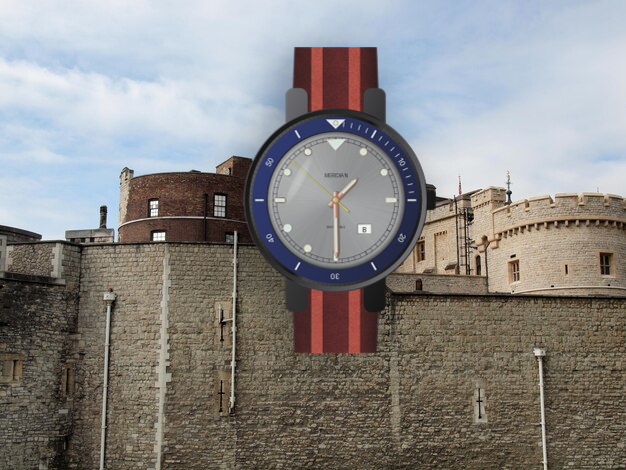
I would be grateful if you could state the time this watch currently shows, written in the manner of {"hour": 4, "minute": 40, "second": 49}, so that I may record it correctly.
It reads {"hour": 1, "minute": 29, "second": 52}
